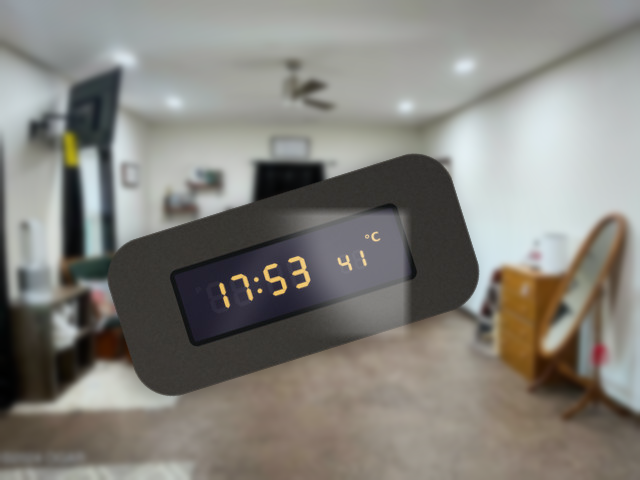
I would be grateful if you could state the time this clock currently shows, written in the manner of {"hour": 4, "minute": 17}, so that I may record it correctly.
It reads {"hour": 17, "minute": 53}
